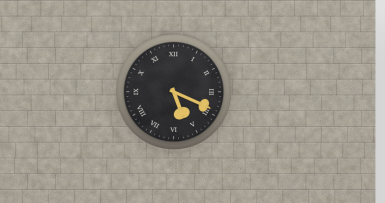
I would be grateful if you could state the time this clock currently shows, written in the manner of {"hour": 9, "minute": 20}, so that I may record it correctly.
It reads {"hour": 5, "minute": 19}
